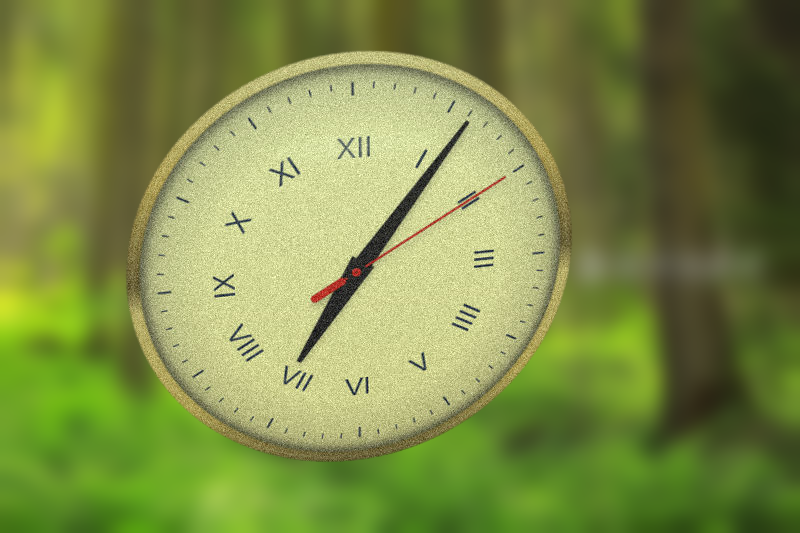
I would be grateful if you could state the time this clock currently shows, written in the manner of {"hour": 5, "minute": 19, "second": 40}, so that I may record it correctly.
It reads {"hour": 7, "minute": 6, "second": 10}
